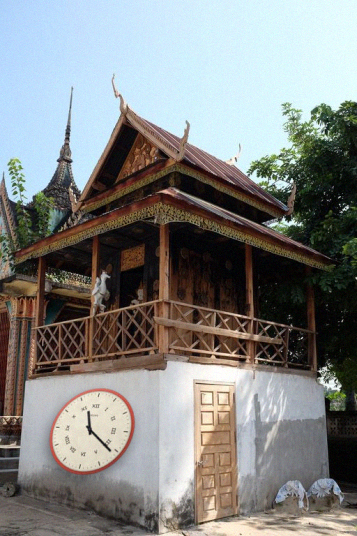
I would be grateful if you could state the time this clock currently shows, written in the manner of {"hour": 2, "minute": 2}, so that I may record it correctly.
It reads {"hour": 11, "minute": 21}
